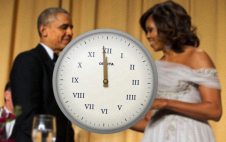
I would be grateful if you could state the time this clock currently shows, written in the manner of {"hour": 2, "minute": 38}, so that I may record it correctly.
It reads {"hour": 11, "minute": 59}
